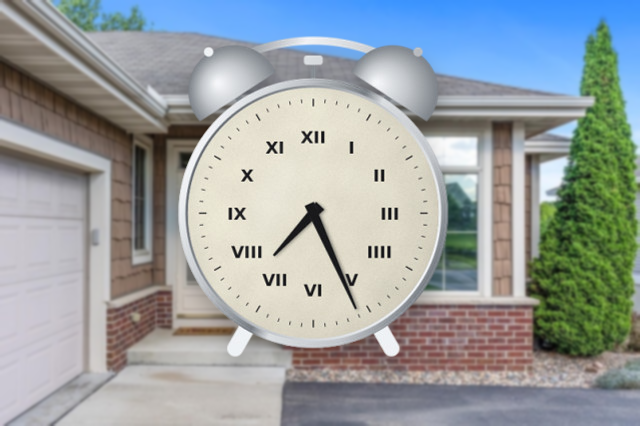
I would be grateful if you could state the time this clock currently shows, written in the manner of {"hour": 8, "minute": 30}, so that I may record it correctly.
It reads {"hour": 7, "minute": 26}
